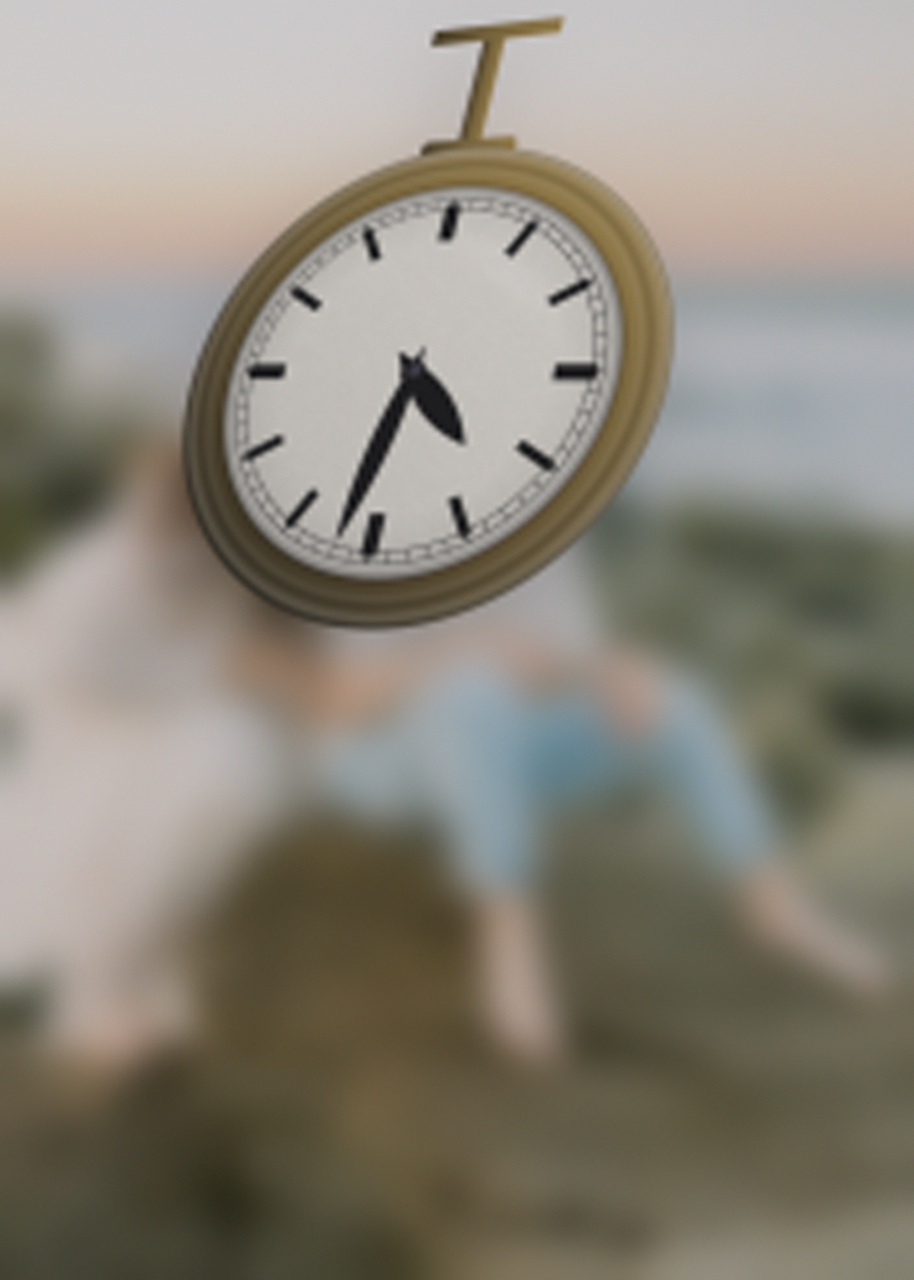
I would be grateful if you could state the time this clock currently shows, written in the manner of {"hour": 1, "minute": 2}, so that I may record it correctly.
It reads {"hour": 4, "minute": 32}
